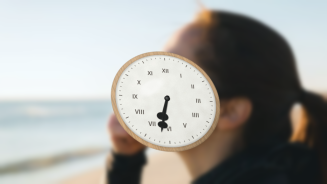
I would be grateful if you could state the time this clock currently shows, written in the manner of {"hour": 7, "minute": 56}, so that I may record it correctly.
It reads {"hour": 6, "minute": 32}
